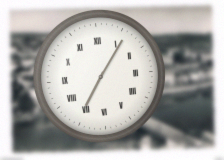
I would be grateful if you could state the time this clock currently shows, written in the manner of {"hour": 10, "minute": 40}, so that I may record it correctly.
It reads {"hour": 7, "minute": 6}
